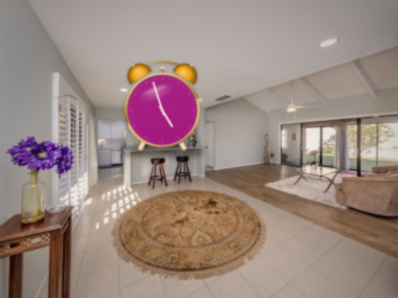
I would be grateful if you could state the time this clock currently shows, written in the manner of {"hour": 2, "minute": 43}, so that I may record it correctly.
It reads {"hour": 4, "minute": 57}
